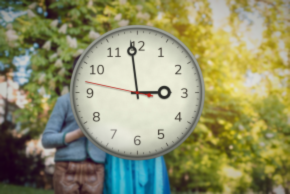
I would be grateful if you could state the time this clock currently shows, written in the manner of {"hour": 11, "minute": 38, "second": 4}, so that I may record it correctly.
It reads {"hour": 2, "minute": 58, "second": 47}
